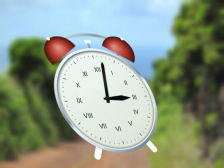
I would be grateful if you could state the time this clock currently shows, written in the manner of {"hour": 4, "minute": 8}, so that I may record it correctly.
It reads {"hour": 3, "minute": 2}
